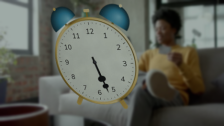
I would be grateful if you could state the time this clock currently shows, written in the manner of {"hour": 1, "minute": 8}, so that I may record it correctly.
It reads {"hour": 5, "minute": 27}
